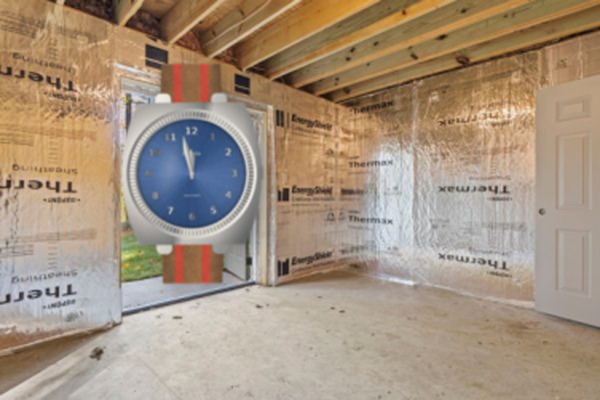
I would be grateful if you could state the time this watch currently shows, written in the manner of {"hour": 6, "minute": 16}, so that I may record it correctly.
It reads {"hour": 11, "minute": 58}
